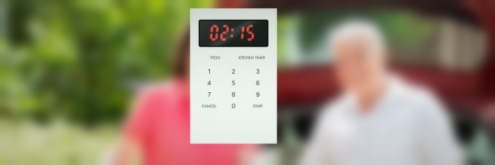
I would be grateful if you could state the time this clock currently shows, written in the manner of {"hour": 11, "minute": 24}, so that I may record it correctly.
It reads {"hour": 2, "minute": 15}
